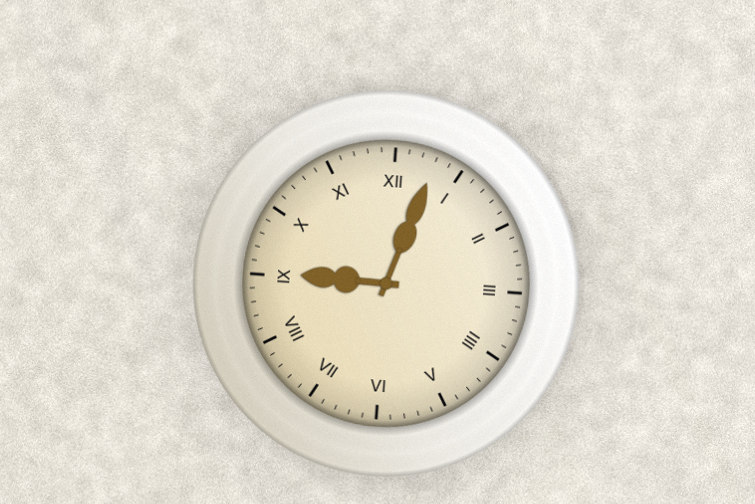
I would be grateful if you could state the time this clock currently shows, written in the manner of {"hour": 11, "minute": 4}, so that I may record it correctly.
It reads {"hour": 9, "minute": 3}
